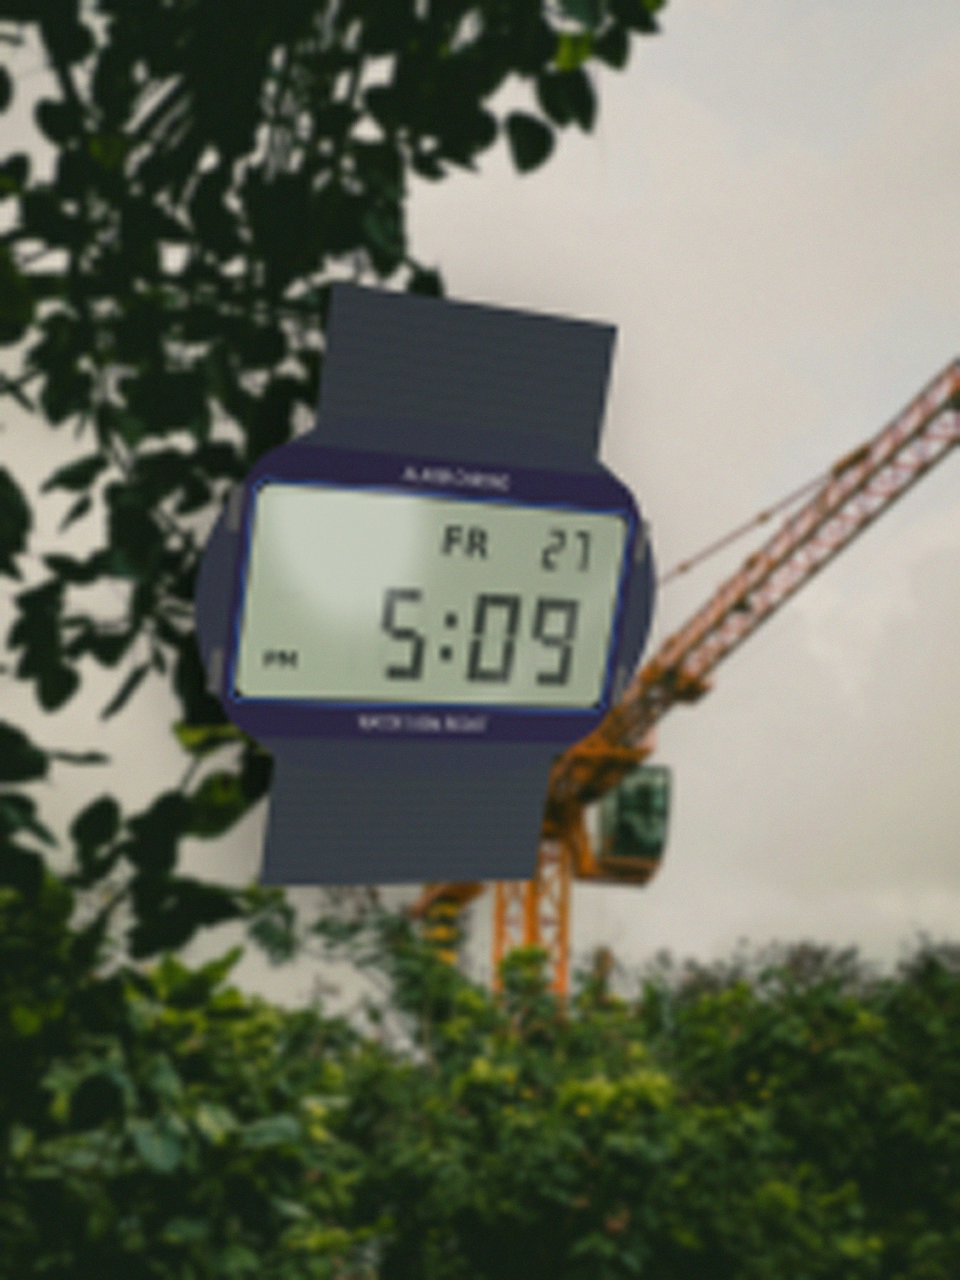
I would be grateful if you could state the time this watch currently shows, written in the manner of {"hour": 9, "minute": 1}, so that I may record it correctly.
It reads {"hour": 5, "minute": 9}
